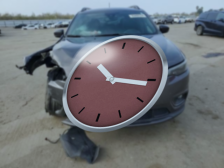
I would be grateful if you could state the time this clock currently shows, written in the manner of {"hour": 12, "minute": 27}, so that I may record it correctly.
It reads {"hour": 10, "minute": 16}
